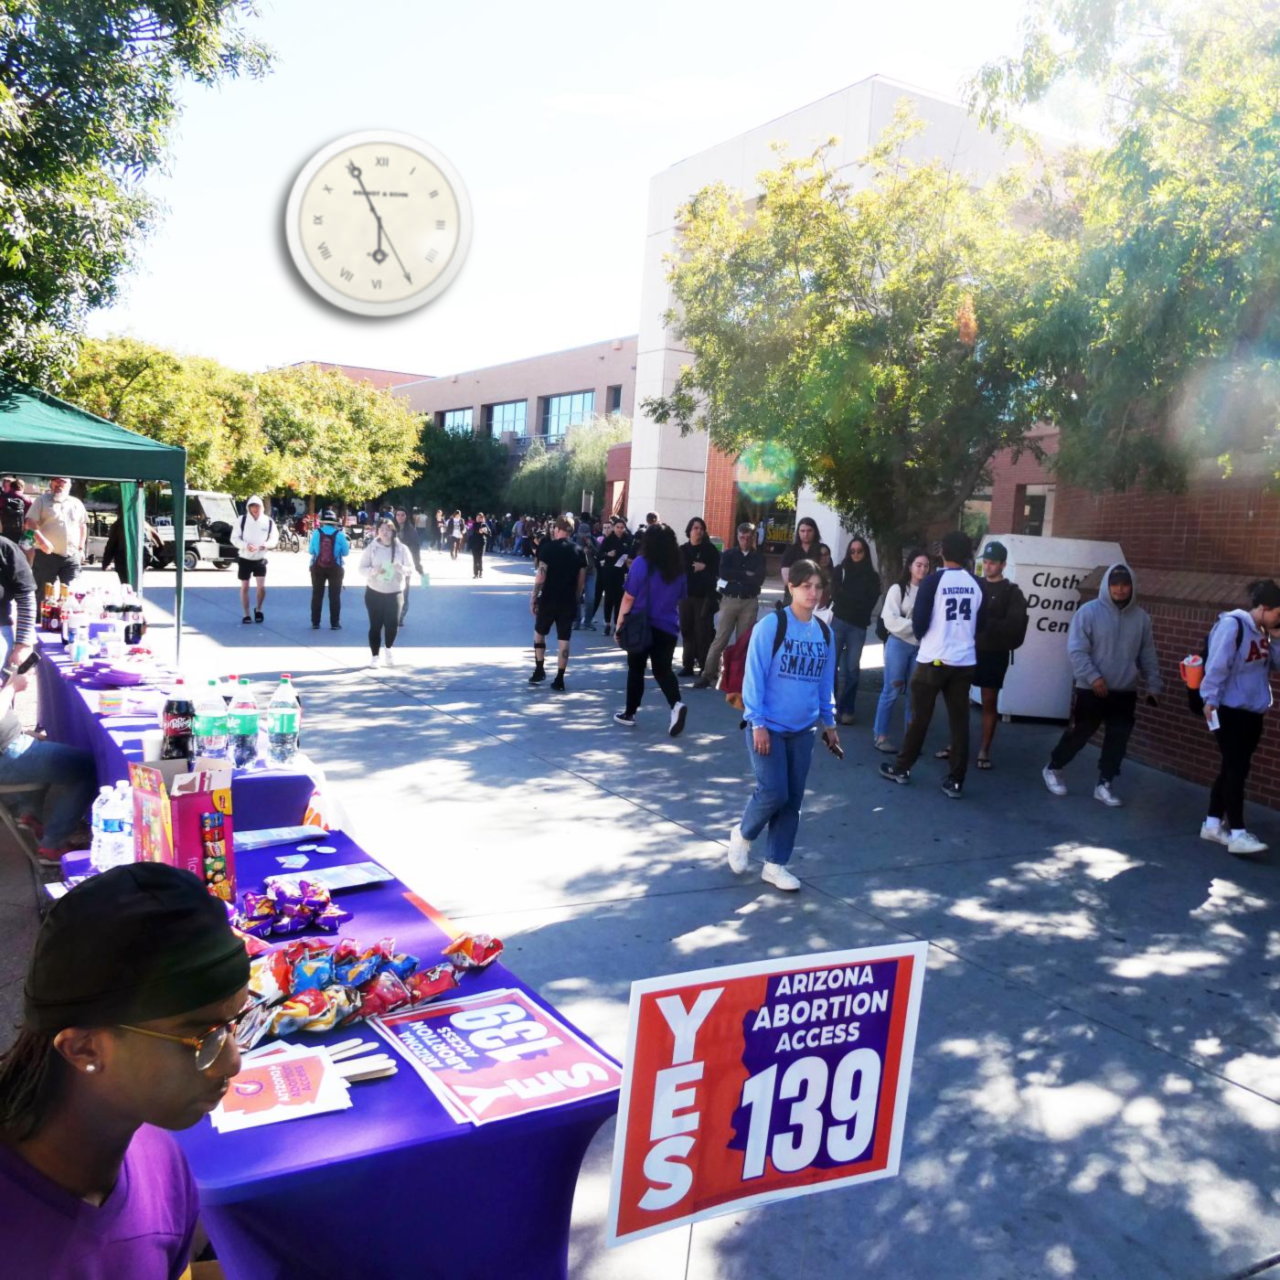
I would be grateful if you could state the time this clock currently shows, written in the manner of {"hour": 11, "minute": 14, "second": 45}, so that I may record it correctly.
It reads {"hour": 5, "minute": 55, "second": 25}
